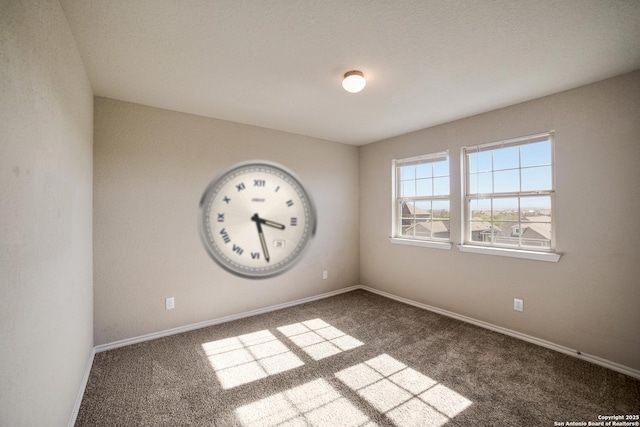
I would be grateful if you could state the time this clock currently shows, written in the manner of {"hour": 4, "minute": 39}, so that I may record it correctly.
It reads {"hour": 3, "minute": 27}
